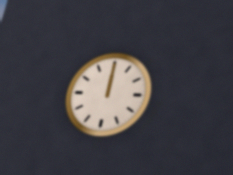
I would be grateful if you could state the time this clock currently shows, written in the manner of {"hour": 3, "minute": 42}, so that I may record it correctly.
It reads {"hour": 12, "minute": 0}
